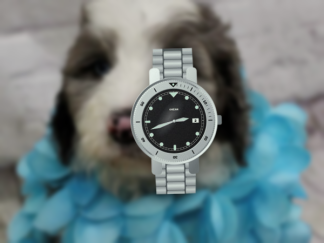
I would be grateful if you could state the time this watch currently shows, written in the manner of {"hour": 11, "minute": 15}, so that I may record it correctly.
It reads {"hour": 2, "minute": 42}
